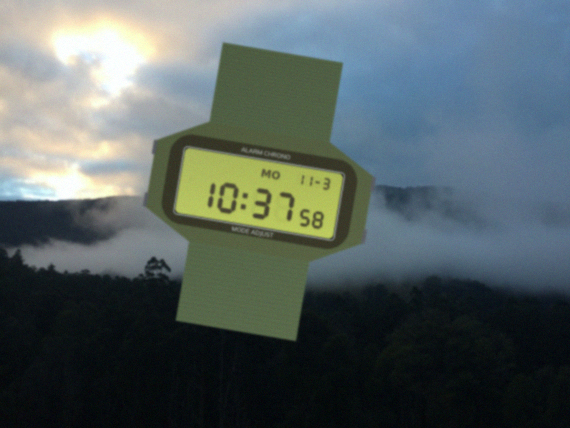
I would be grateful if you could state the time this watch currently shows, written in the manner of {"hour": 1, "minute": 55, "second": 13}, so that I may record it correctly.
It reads {"hour": 10, "minute": 37, "second": 58}
